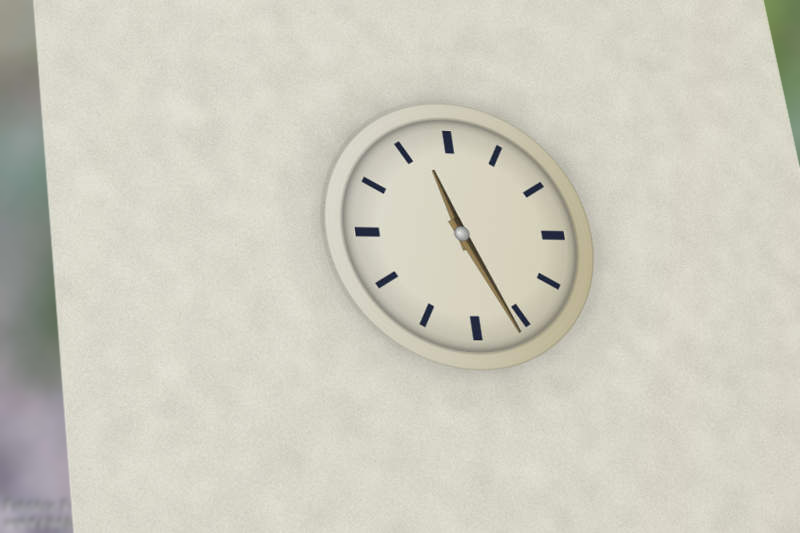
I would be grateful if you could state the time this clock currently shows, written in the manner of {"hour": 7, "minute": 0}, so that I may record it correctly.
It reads {"hour": 11, "minute": 26}
